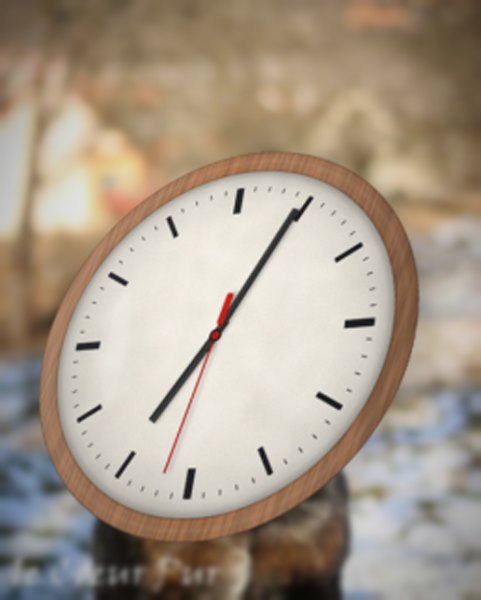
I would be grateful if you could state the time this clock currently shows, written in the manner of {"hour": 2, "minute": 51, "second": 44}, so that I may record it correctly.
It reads {"hour": 7, "minute": 4, "second": 32}
